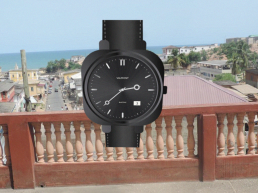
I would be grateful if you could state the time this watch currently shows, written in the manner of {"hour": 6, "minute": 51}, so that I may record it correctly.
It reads {"hour": 2, "minute": 38}
